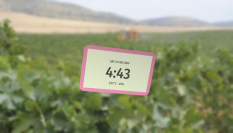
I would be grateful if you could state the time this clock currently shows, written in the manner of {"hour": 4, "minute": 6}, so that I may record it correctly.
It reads {"hour": 4, "minute": 43}
